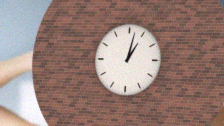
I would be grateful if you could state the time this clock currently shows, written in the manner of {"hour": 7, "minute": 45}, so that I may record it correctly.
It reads {"hour": 1, "minute": 2}
